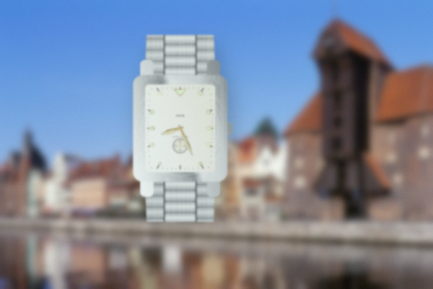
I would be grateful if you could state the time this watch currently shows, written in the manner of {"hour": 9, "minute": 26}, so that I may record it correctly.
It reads {"hour": 8, "minute": 26}
